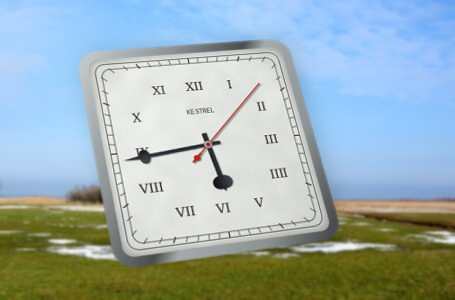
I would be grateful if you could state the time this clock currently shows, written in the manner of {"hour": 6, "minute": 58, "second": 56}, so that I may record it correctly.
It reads {"hour": 5, "minute": 44, "second": 8}
